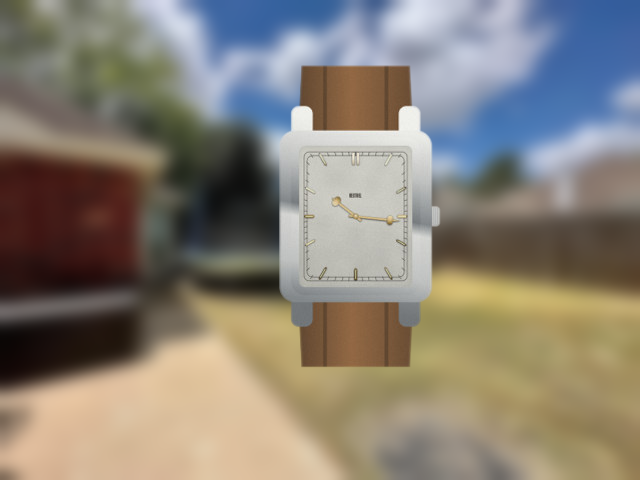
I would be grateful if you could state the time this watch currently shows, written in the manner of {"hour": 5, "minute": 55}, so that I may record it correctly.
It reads {"hour": 10, "minute": 16}
